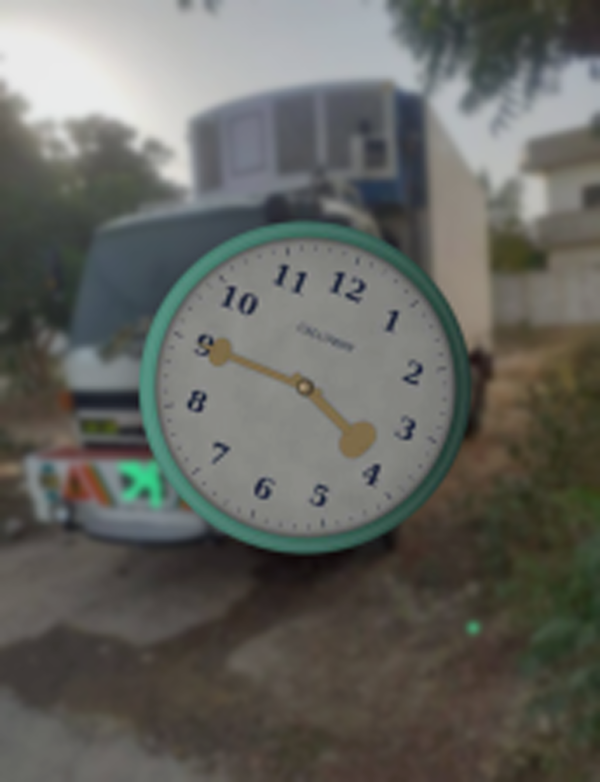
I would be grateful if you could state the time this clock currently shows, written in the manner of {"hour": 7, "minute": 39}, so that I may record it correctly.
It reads {"hour": 3, "minute": 45}
